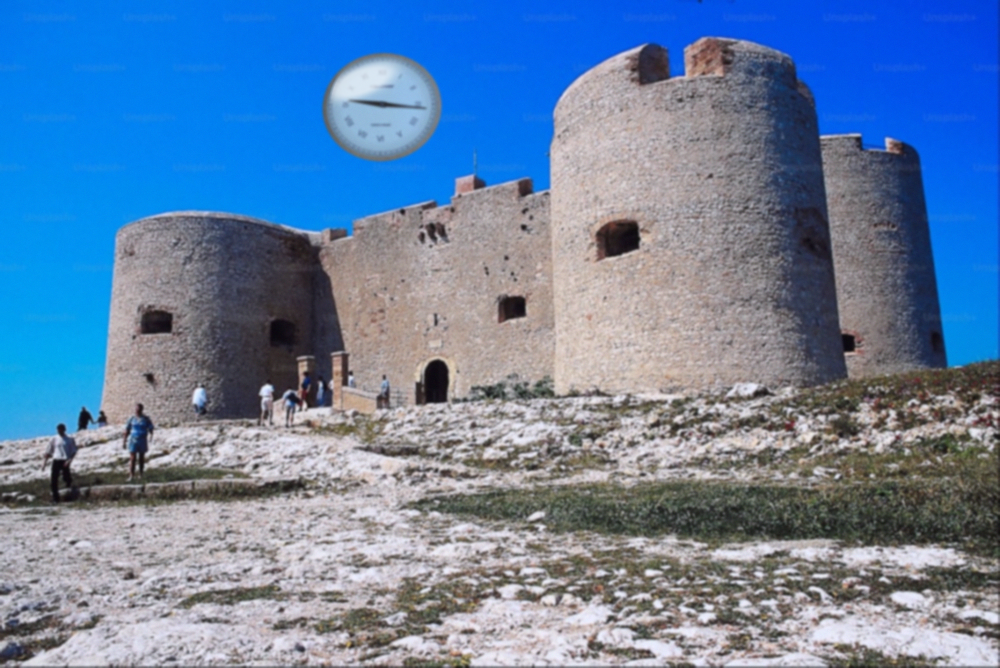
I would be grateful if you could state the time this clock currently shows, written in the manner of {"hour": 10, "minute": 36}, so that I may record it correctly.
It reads {"hour": 9, "minute": 16}
